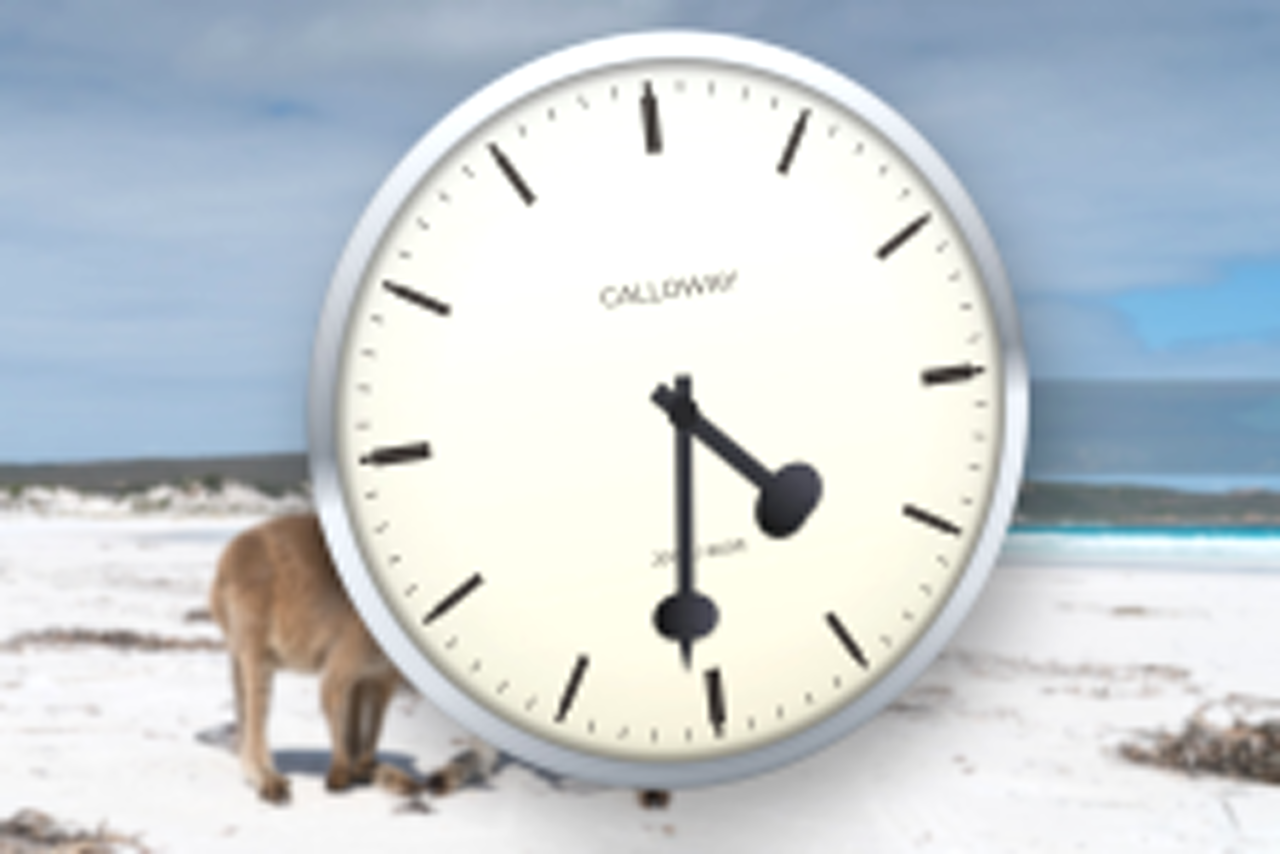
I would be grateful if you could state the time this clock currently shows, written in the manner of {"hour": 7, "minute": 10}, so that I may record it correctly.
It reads {"hour": 4, "minute": 31}
